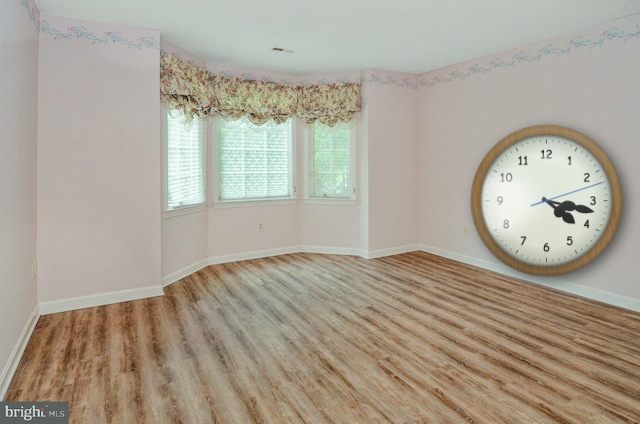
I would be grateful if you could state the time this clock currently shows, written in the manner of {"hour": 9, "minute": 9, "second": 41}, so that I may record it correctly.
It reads {"hour": 4, "minute": 17, "second": 12}
